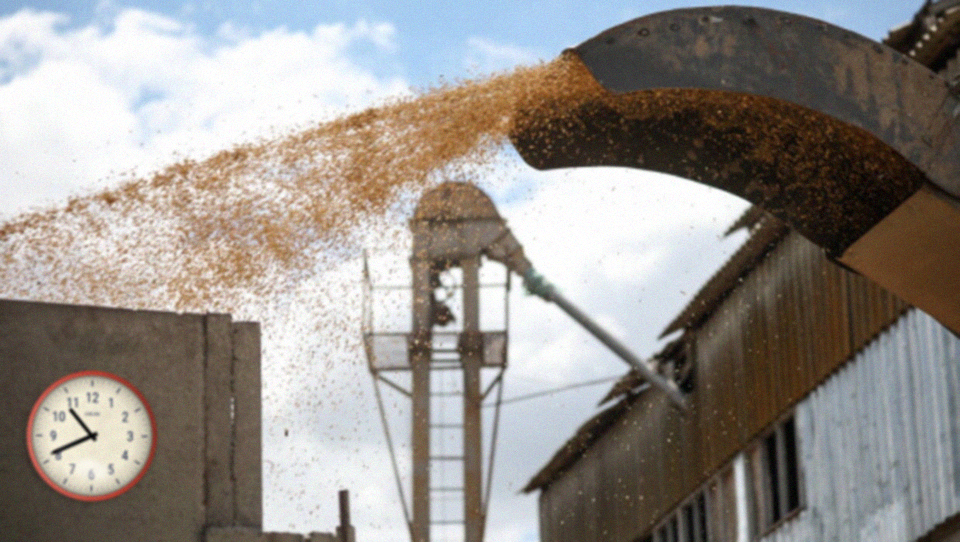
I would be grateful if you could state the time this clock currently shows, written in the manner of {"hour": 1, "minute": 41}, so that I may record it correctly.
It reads {"hour": 10, "minute": 41}
